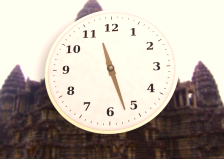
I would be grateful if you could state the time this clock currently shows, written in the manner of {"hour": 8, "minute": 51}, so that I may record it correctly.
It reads {"hour": 11, "minute": 27}
